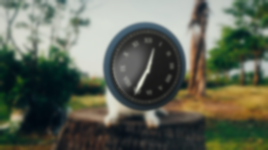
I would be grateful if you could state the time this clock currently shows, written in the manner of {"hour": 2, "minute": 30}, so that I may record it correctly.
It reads {"hour": 12, "minute": 35}
